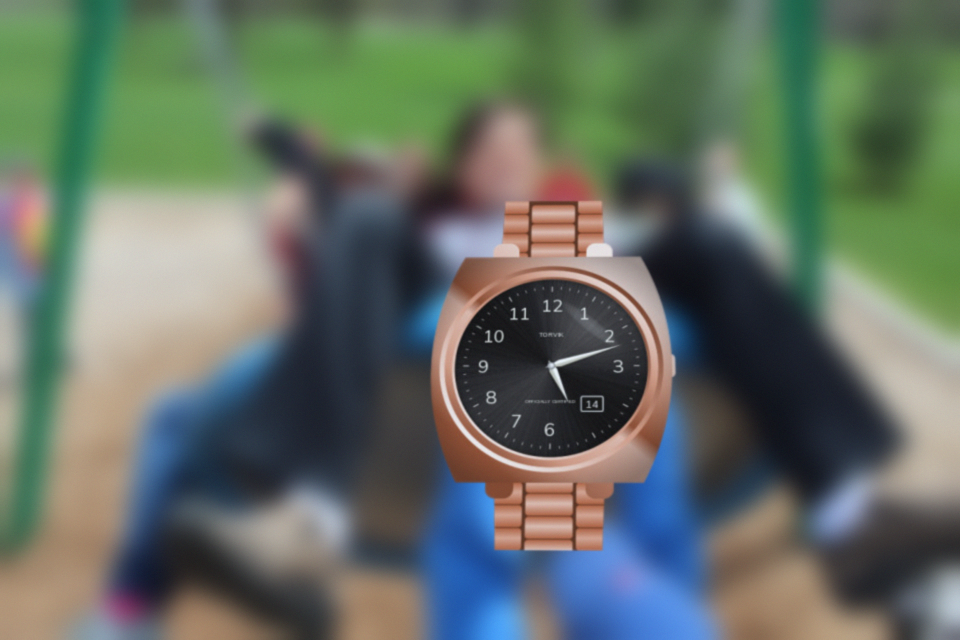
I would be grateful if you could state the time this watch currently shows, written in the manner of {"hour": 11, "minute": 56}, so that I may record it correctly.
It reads {"hour": 5, "minute": 12}
